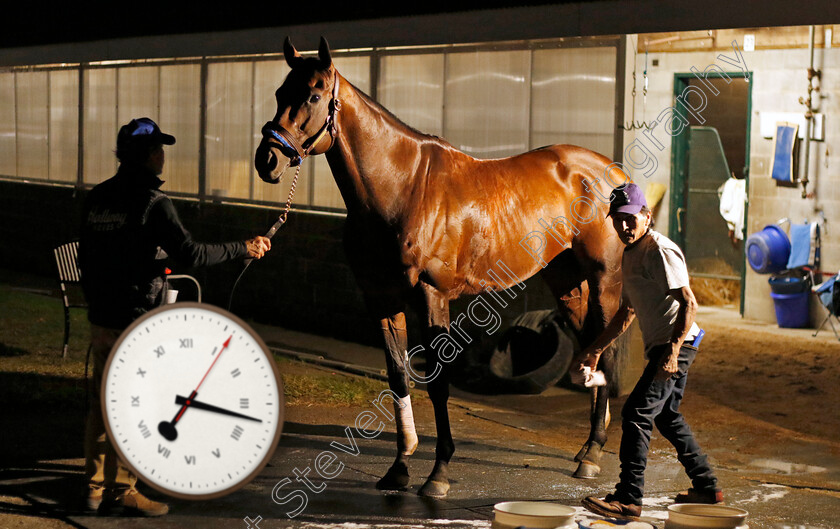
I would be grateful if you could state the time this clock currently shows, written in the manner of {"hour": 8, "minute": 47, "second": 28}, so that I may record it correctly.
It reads {"hour": 7, "minute": 17, "second": 6}
